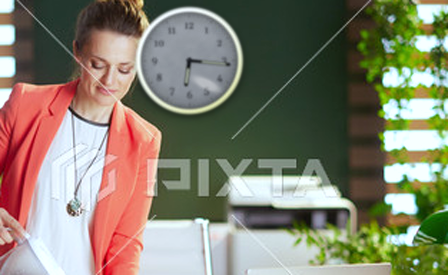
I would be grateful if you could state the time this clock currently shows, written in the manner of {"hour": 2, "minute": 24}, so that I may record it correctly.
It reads {"hour": 6, "minute": 16}
